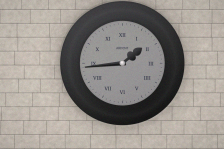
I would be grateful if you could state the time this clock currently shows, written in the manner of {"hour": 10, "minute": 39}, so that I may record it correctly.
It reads {"hour": 1, "minute": 44}
